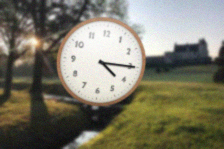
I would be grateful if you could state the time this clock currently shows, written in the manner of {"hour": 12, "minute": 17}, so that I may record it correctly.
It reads {"hour": 4, "minute": 15}
